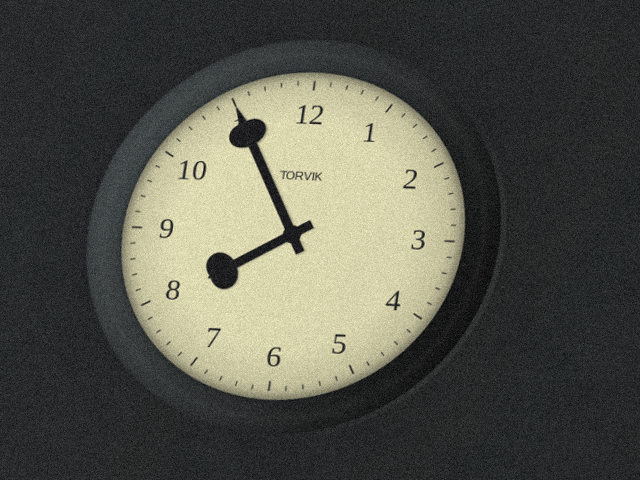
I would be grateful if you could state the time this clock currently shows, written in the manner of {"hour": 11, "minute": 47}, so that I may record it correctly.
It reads {"hour": 7, "minute": 55}
